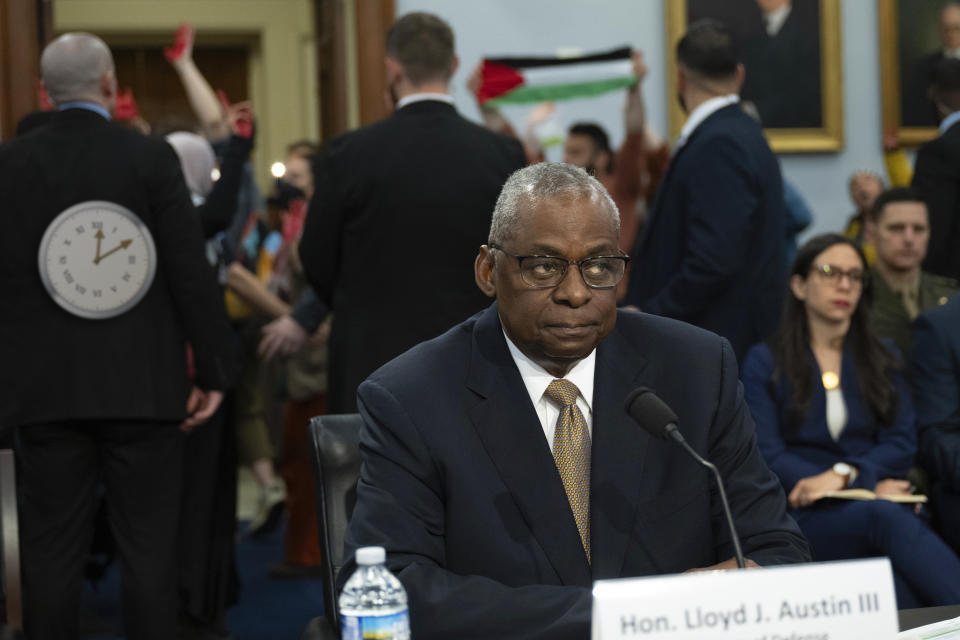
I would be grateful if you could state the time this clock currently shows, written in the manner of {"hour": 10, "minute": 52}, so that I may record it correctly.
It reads {"hour": 12, "minute": 10}
